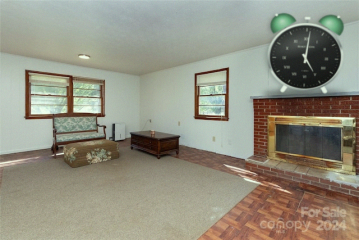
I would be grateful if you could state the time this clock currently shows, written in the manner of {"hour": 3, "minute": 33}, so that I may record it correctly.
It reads {"hour": 5, "minute": 1}
